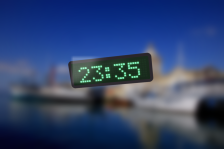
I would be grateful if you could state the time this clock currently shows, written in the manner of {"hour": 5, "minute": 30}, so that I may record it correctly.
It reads {"hour": 23, "minute": 35}
